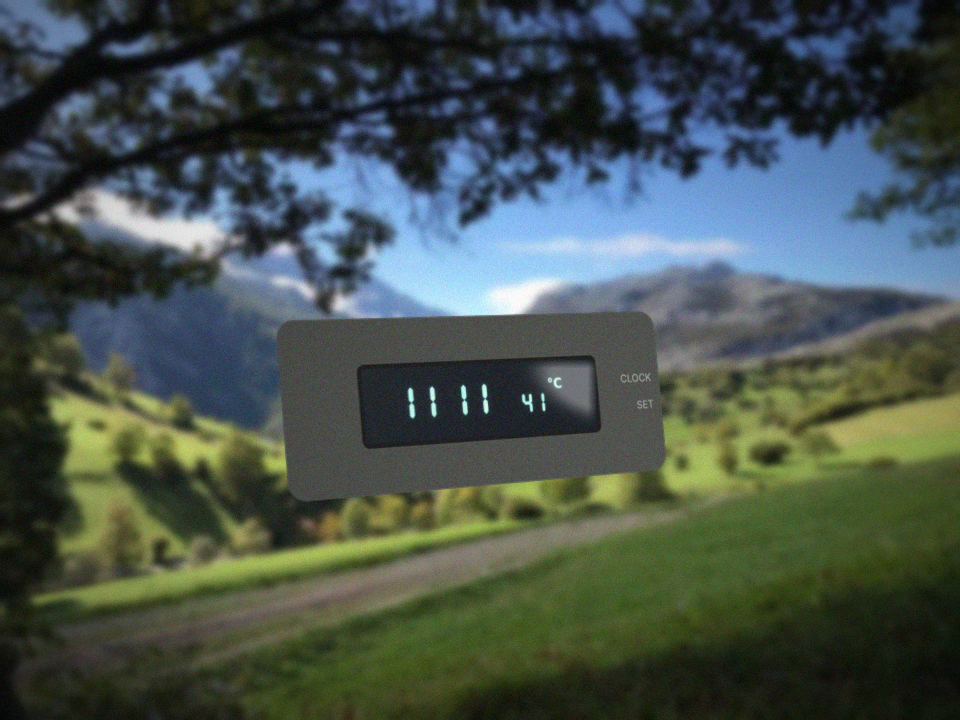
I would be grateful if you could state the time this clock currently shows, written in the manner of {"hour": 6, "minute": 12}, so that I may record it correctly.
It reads {"hour": 11, "minute": 11}
